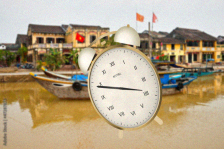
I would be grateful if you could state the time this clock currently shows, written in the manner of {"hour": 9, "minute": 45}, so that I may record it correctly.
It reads {"hour": 3, "minute": 49}
